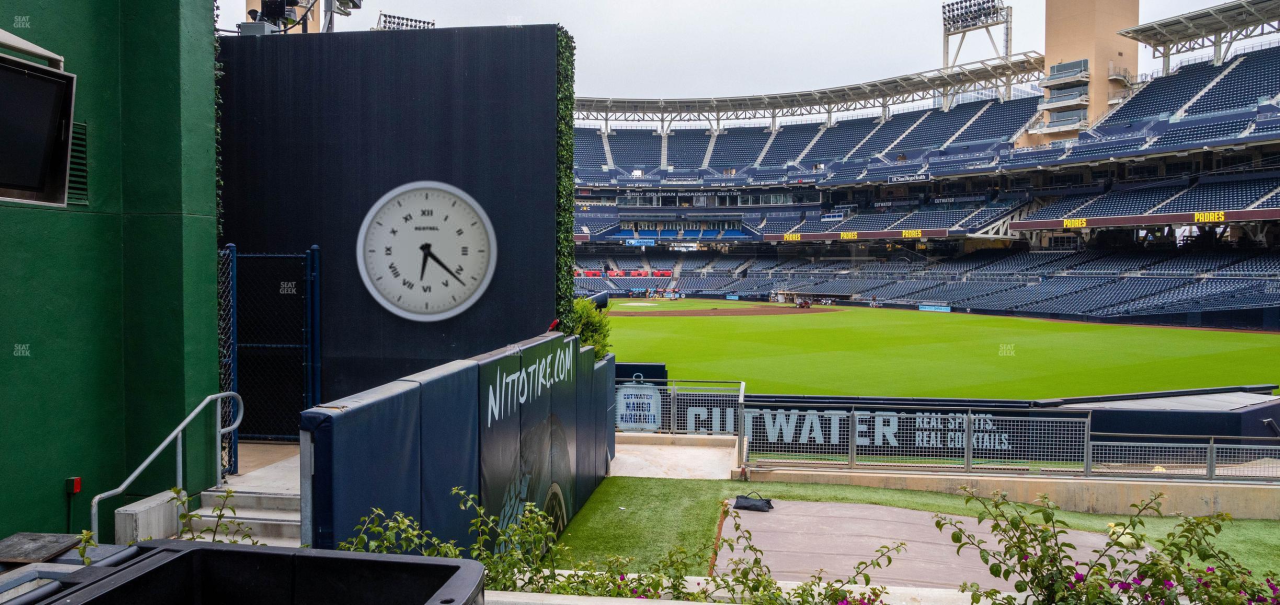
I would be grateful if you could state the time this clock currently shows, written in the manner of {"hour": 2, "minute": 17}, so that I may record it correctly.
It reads {"hour": 6, "minute": 22}
